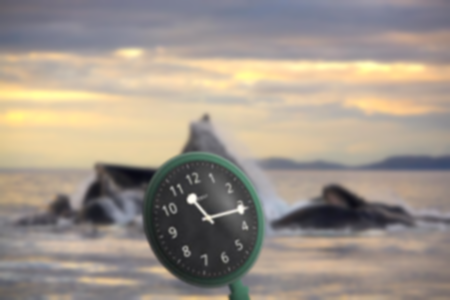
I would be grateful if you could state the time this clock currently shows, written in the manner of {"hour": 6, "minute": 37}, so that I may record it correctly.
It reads {"hour": 11, "minute": 16}
